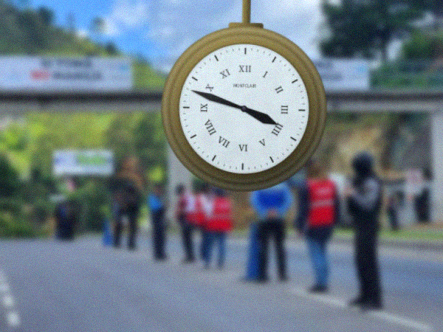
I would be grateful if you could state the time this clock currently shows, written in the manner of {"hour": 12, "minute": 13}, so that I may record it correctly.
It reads {"hour": 3, "minute": 48}
